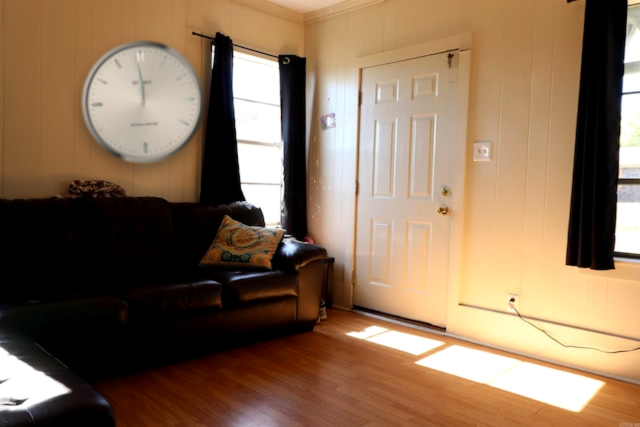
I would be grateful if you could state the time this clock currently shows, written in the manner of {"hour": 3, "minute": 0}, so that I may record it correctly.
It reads {"hour": 11, "minute": 59}
